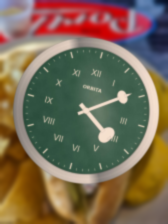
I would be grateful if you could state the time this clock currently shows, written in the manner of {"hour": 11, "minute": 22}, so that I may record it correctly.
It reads {"hour": 4, "minute": 9}
